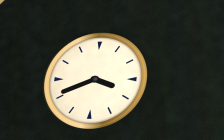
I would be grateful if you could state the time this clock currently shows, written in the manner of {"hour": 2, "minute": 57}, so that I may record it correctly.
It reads {"hour": 3, "minute": 41}
